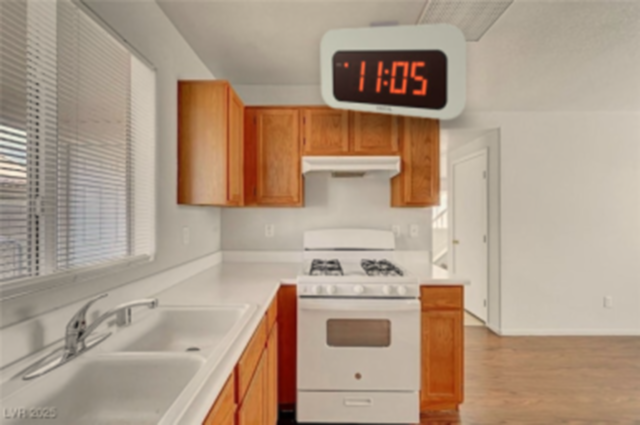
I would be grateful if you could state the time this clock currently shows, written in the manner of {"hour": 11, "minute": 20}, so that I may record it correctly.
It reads {"hour": 11, "minute": 5}
